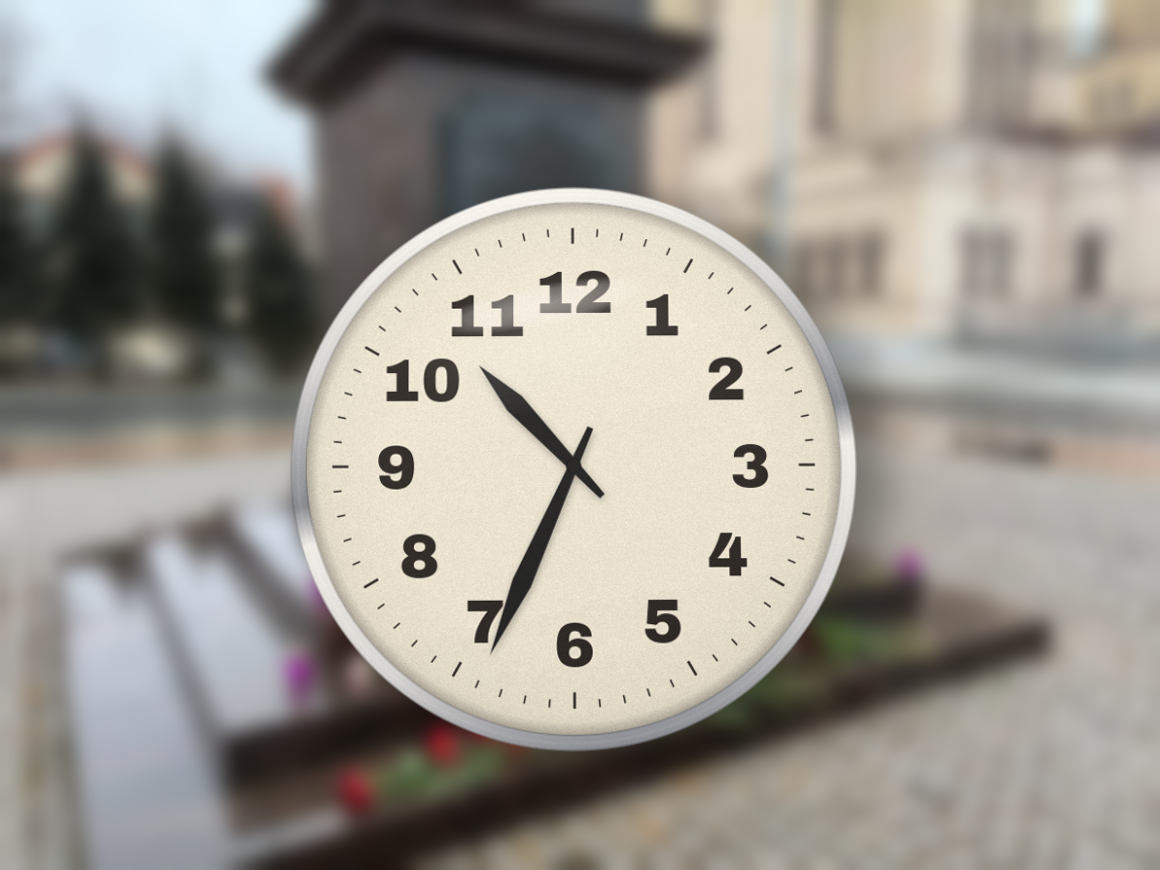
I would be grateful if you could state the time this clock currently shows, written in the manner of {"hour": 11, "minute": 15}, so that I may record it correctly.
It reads {"hour": 10, "minute": 34}
